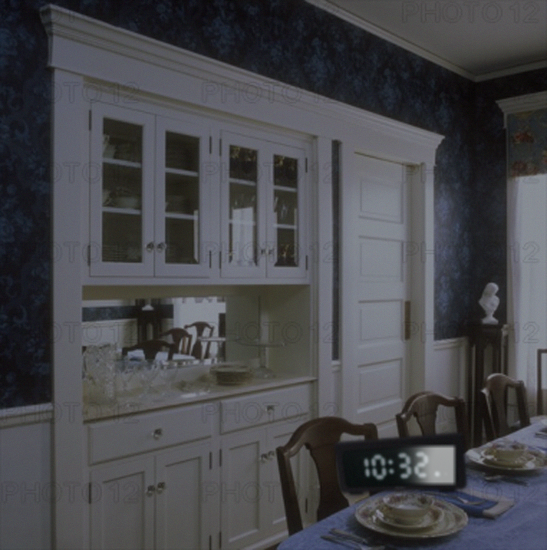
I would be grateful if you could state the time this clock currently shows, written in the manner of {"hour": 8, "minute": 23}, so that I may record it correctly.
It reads {"hour": 10, "minute": 32}
